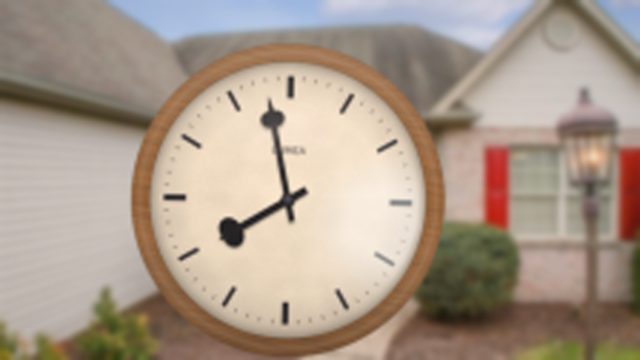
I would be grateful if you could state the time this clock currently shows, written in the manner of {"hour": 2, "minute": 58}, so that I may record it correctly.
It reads {"hour": 7, "minute": 58}
